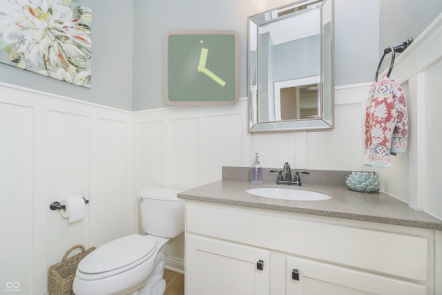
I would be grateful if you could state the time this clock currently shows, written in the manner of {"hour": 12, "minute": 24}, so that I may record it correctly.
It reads {"hour": 12, "minute": 21}
